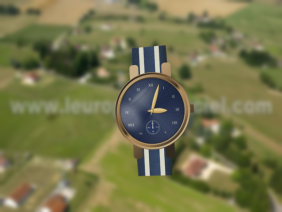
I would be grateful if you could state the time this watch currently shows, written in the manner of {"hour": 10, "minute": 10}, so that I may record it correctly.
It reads {"hour": 3, "minute": 3}
